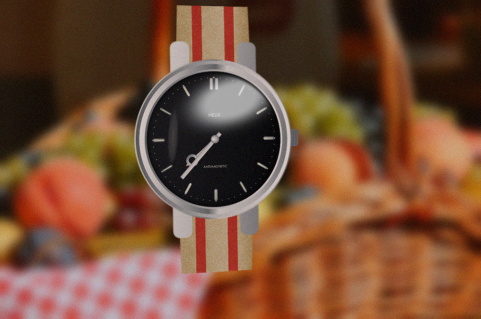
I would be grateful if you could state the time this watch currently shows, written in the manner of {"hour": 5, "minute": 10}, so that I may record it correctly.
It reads {"hour": 7, "minute": 37}
